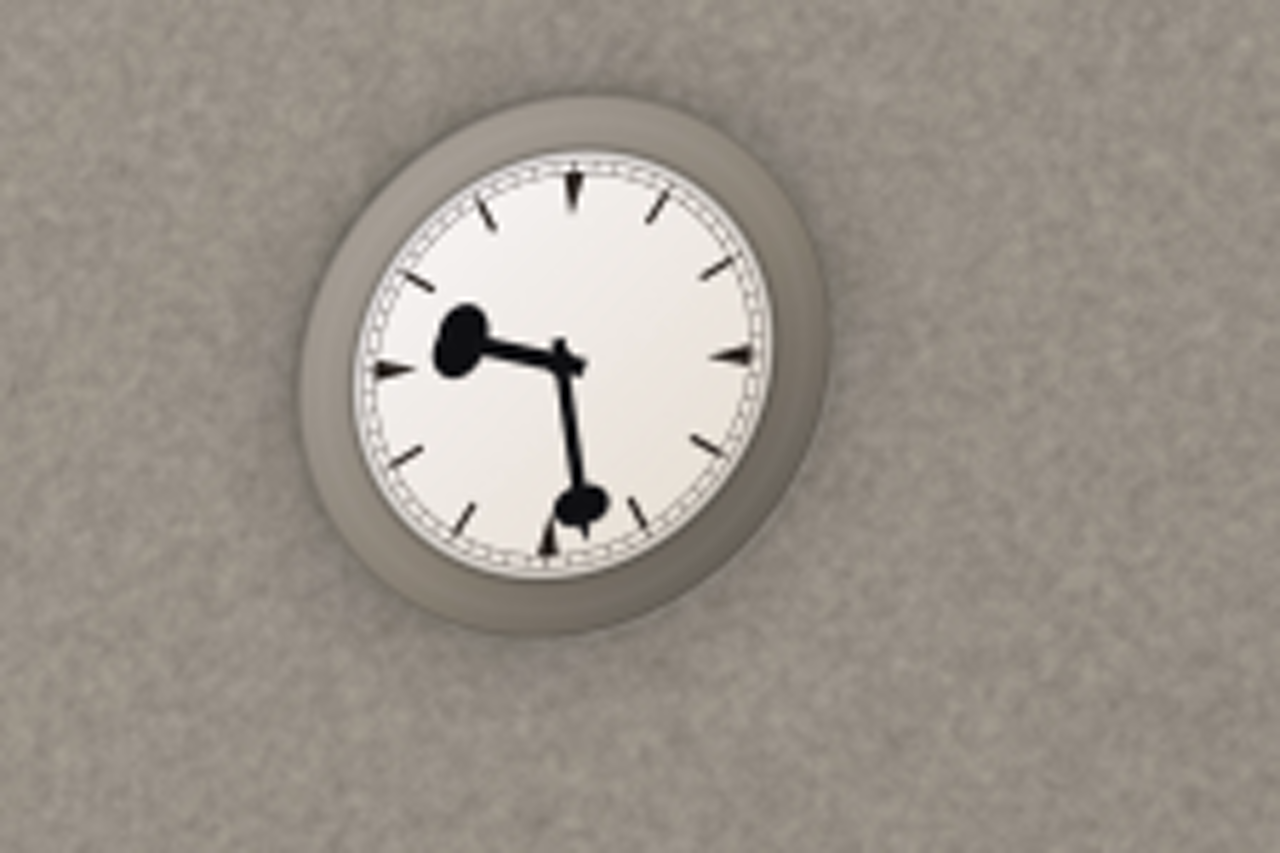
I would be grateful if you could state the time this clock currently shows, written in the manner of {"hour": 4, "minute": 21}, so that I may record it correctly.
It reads {"hour": 9, "minute": 28}
